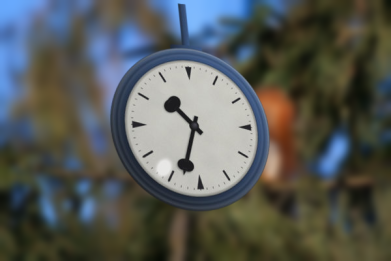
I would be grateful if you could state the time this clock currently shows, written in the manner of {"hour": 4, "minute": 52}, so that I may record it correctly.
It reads {"hour": 10, "minute": 33}
